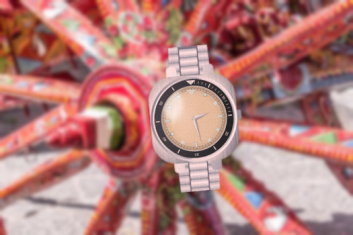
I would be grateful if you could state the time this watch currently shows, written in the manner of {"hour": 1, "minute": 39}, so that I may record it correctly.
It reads {"hour": 2, "minute": 28}
